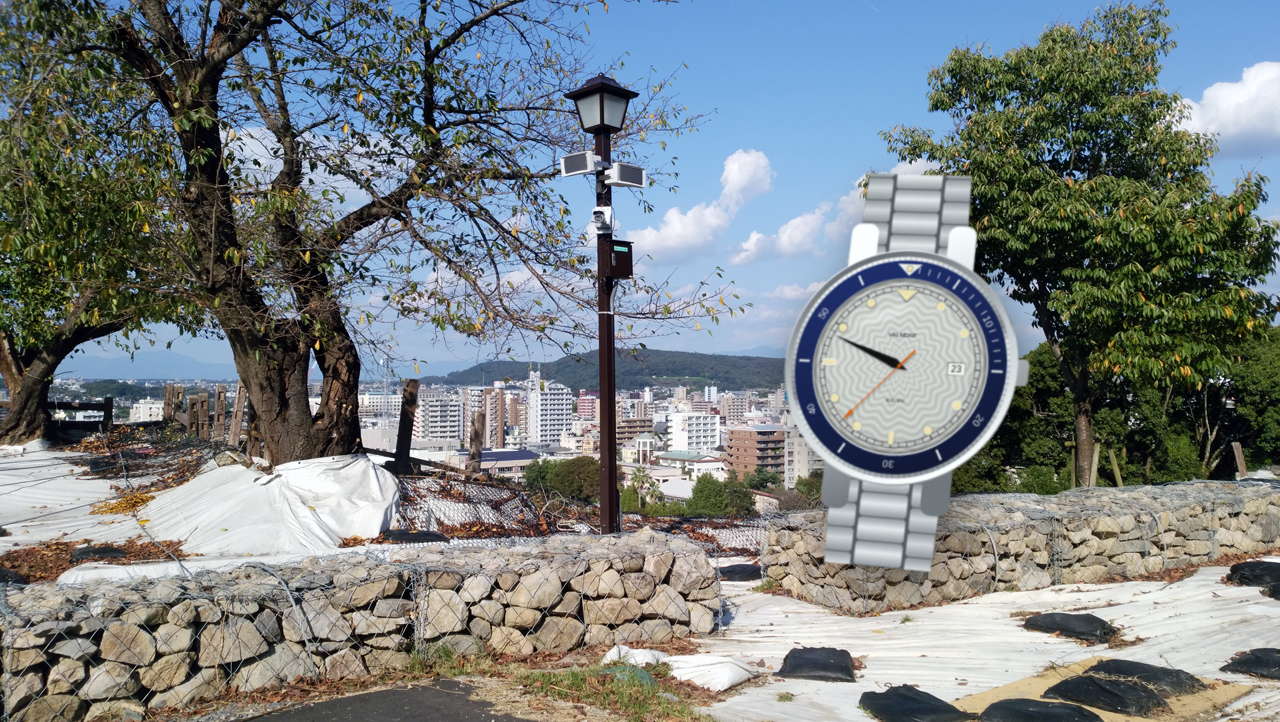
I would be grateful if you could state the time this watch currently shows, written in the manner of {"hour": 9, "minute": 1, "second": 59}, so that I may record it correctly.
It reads {"hour": 9, "minute": 48, "second": 37}
